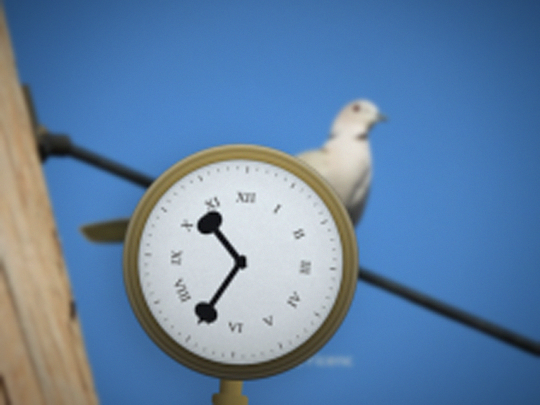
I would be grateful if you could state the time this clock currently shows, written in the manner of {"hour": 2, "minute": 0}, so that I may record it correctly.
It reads {"hour": 10, "minute": 35}
